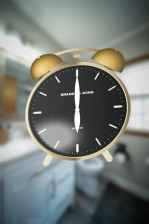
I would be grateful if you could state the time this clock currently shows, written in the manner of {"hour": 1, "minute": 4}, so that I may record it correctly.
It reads {"hour": 6, "minute": 0}
